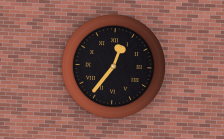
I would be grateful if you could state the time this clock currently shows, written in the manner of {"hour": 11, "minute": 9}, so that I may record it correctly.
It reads {"hour": 12, "minute": 36}
